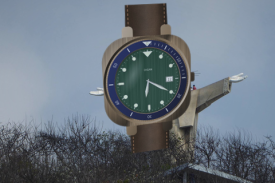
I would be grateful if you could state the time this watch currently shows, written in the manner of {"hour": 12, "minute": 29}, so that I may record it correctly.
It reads {"hour": 6, "minute": 20}
